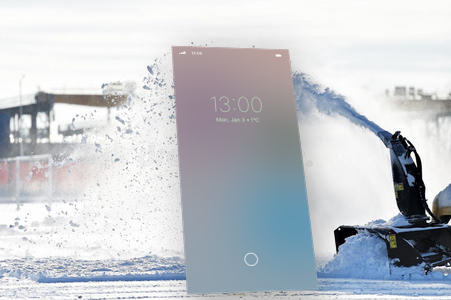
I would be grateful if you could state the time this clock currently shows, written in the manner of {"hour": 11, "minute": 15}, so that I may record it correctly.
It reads {"hour": 13, "minute": 0}
